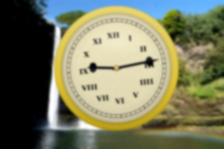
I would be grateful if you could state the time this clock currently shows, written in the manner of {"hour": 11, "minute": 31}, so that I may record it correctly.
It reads {"hour": 9, "minute": 14}
